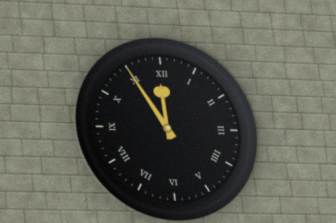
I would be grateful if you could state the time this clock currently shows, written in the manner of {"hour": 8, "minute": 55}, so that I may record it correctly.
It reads {"hour": 11, "minute": 55}
